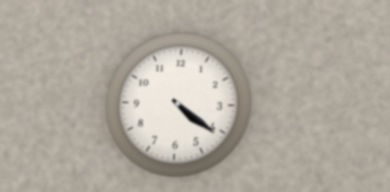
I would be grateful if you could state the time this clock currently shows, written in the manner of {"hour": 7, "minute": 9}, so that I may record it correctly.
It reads {"hour": 4, "minute": 21}
